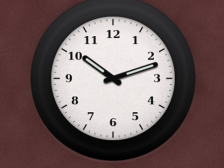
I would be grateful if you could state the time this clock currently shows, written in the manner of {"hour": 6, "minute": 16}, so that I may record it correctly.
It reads {"hour": 10, "minute": 12}
